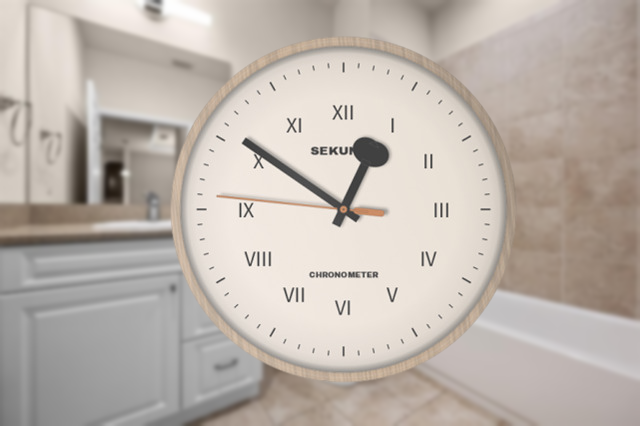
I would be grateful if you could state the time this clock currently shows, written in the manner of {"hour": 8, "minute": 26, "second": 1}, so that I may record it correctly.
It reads {"hour": 12, "minute": 50, "second": 46}
